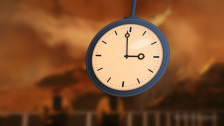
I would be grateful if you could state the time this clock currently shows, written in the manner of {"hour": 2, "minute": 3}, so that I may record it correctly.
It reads {"hour": 2, "minute": 59}
